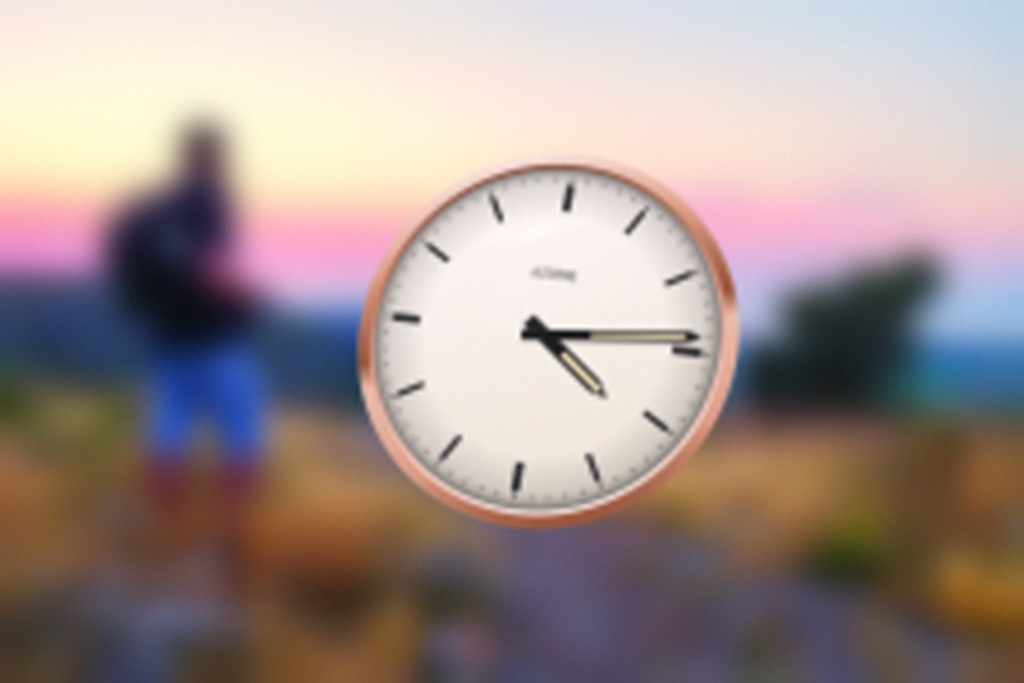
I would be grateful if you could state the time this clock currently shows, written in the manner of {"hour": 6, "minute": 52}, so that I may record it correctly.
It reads {"hour": 4, "minute": 14}
